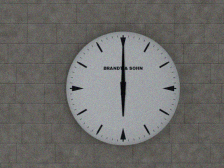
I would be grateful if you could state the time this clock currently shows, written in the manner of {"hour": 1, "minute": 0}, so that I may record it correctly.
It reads {"hour": 6, "minute": 0}
